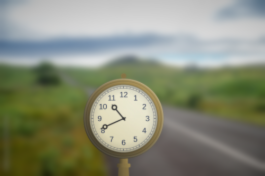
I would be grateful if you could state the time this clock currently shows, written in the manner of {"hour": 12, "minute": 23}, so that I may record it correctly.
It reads {"hour": 10, "minute": 41}
